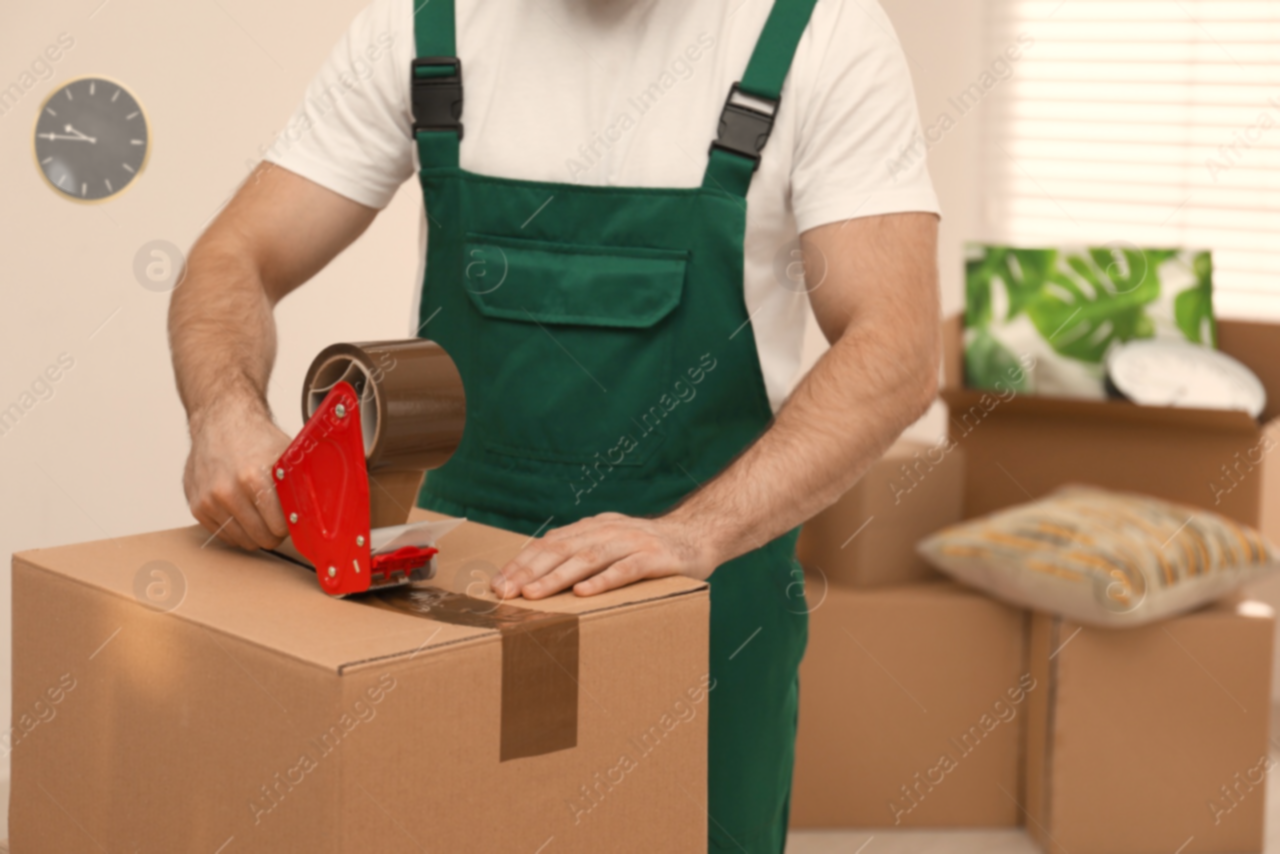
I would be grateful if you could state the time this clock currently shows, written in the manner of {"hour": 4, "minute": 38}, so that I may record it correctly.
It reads {"hour": 9, "minute": 45}
